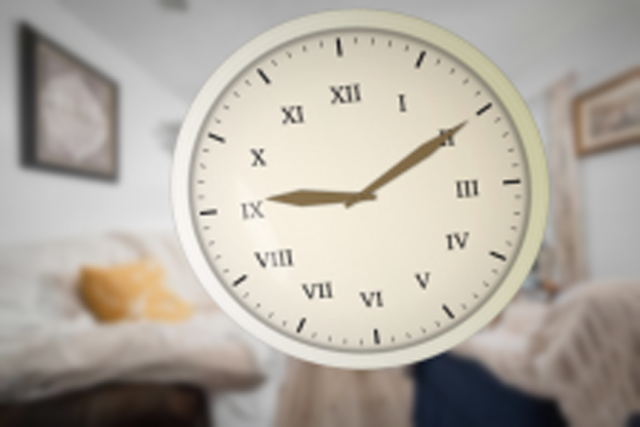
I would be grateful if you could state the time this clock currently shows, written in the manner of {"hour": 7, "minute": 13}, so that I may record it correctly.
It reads {"hour": 9, "minute": 10}
